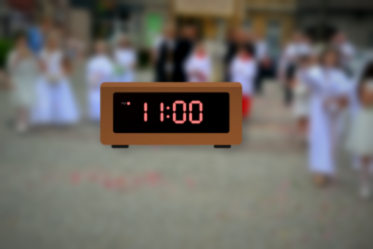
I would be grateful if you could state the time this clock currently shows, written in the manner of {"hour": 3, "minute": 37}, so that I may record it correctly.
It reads {"hour": 11, "minute": 0}
